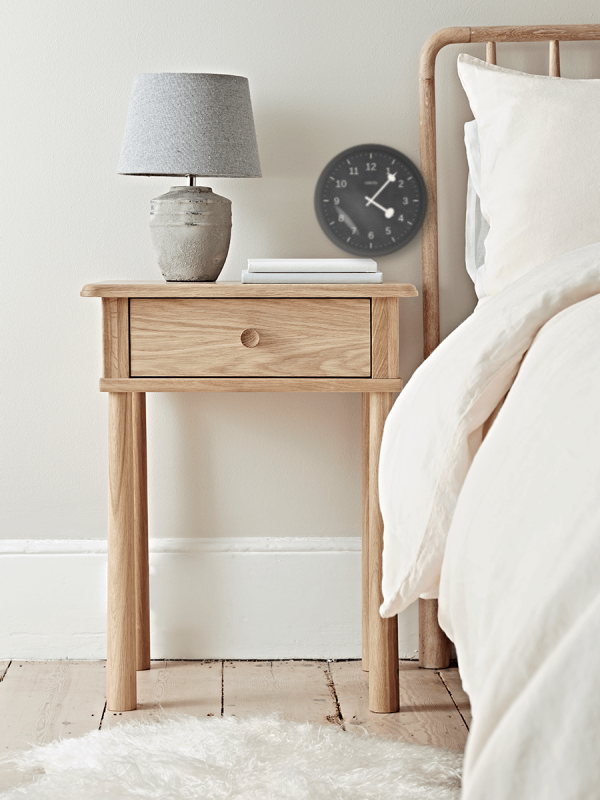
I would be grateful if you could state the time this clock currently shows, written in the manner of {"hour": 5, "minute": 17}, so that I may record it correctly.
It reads {"hour": 4, "minute": 7}
